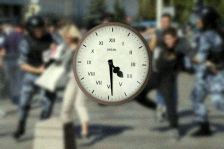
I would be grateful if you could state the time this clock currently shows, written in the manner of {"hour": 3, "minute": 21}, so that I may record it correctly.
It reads {"hour": 4, "minute": 29}
